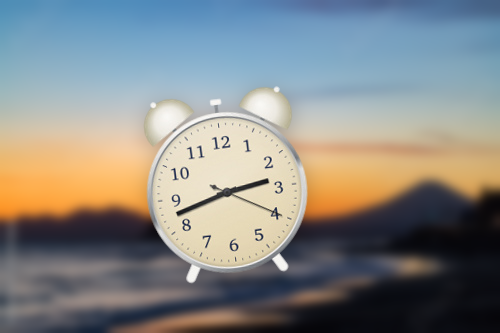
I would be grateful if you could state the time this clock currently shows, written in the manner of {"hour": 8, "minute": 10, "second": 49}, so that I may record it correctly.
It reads {"hour": 2, "minute": 42, "second": 20}
